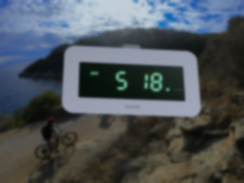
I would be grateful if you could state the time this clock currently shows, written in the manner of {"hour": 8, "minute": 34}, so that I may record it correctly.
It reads {"hour": 5, "minute": 18}
